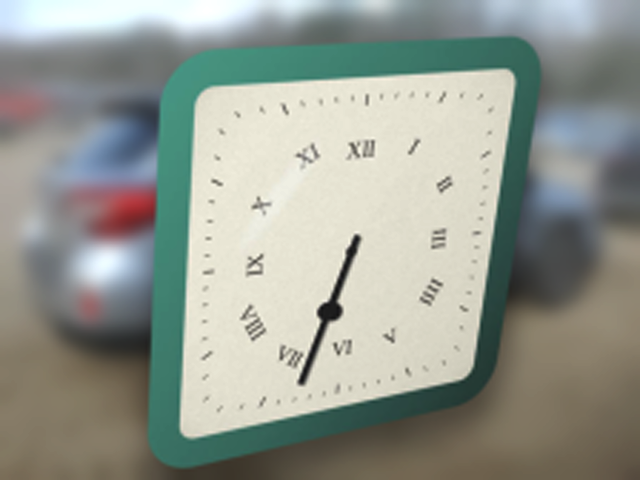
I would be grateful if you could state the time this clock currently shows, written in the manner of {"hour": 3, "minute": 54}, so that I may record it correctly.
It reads {"hour": 6, "minute": 33}
